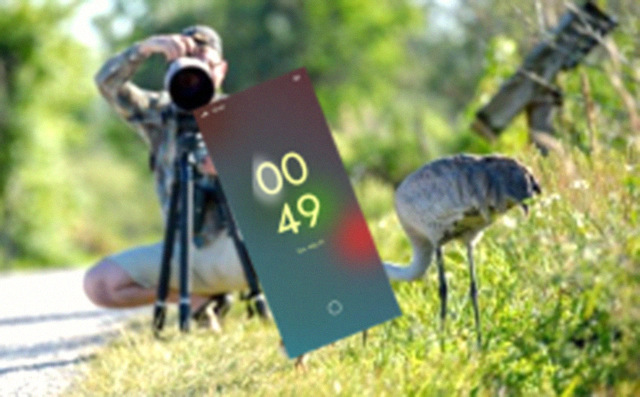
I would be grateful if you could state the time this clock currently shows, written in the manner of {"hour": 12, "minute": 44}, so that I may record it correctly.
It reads {"hour": 0, "minute": 49}
